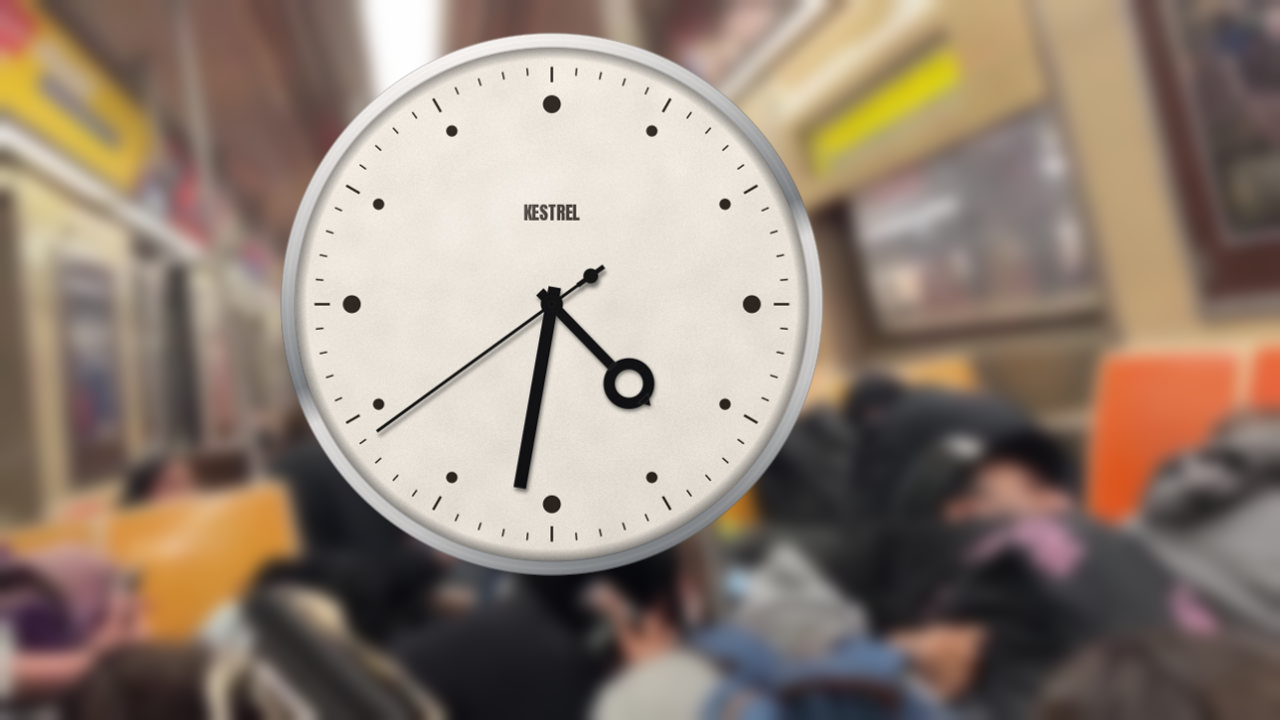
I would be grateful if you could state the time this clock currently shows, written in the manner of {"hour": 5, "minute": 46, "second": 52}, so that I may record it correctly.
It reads {"hour": 4, "minute": 31, "second": 39}
